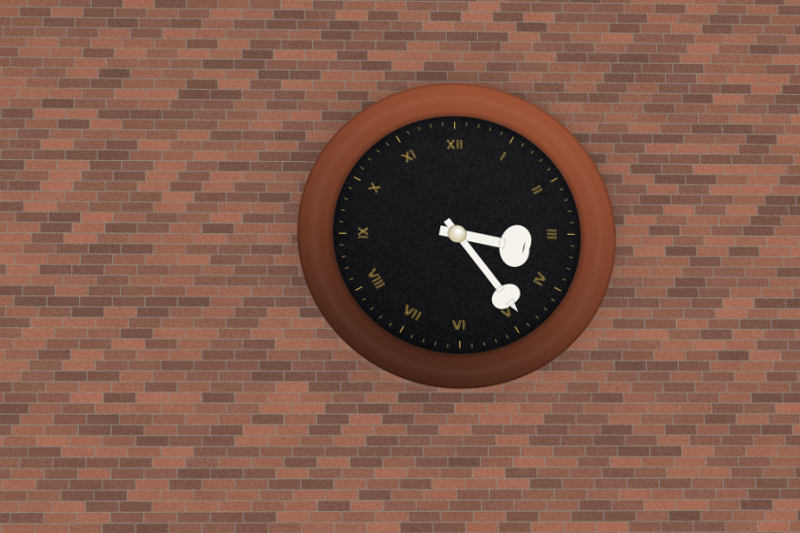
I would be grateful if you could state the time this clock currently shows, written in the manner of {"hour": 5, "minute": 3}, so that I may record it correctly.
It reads {"hour": 3, "minute": 24}
